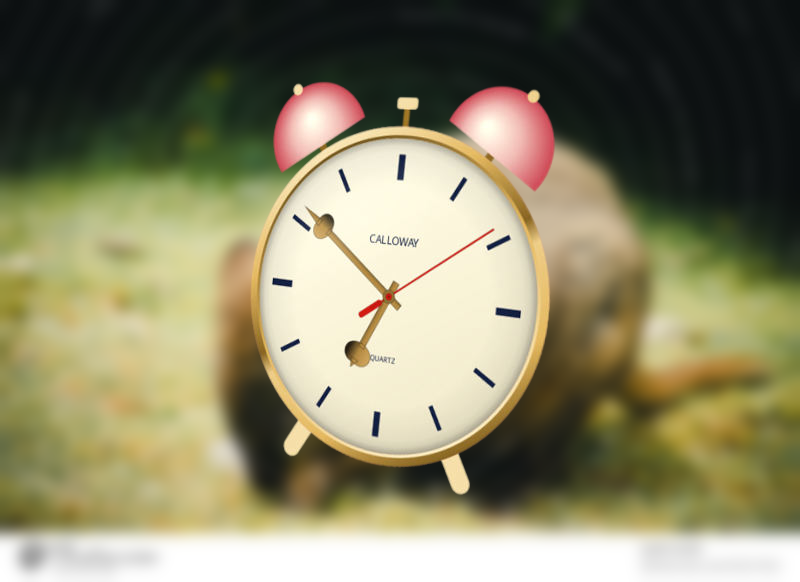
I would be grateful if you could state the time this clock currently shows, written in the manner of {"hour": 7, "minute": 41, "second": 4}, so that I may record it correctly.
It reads {"hour": 6, "minute": 51, "second": 9}
